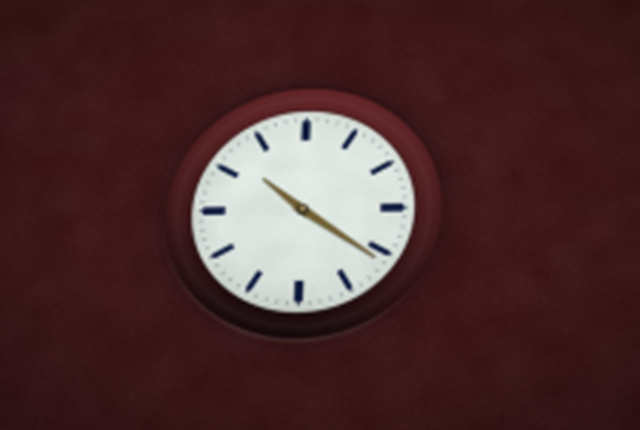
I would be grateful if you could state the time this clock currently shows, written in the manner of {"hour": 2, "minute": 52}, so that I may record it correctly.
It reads {"hour": 10, "minute": 21}
